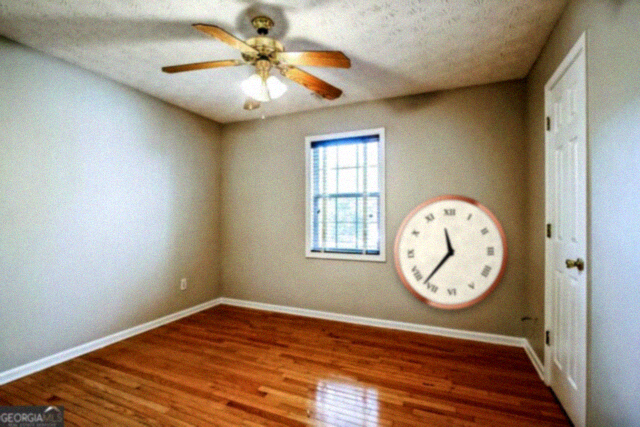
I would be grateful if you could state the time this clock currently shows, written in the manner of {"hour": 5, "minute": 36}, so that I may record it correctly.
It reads {"hour": 11, "minute": 37}
